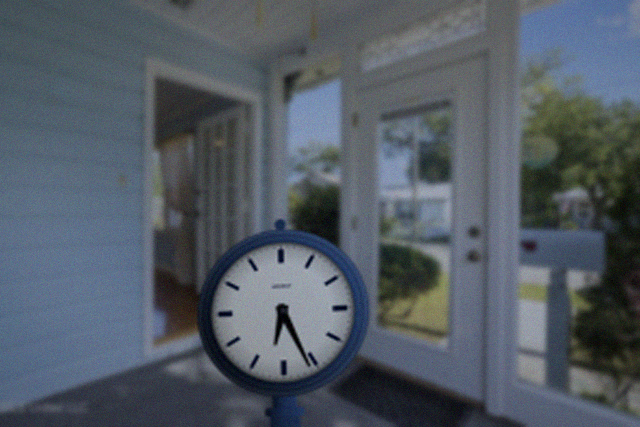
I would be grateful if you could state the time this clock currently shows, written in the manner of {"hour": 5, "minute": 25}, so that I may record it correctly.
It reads {"hour": 6, "minute": 26}
